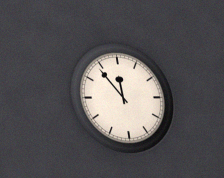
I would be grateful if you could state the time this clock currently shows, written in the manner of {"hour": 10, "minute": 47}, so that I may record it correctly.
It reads {"hour": 11, "minute": 54}
